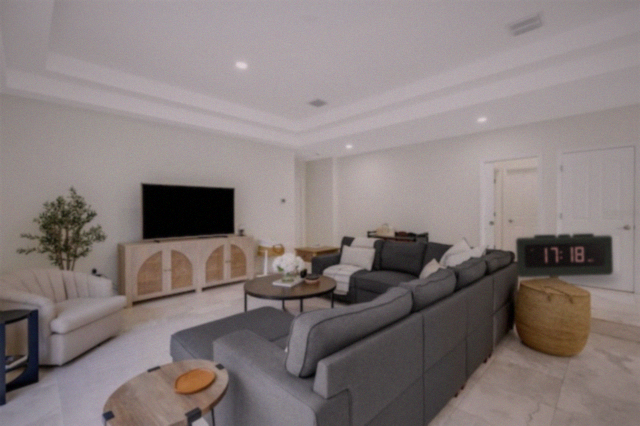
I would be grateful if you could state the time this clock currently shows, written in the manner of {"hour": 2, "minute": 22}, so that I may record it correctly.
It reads {"hour": 17, "minute": 18}
